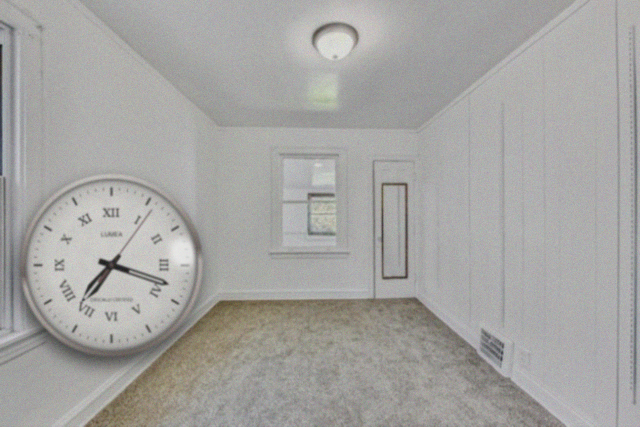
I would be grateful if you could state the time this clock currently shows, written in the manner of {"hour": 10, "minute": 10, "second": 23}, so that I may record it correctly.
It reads {"hour": 7, "minute": 18, "second": 6}
